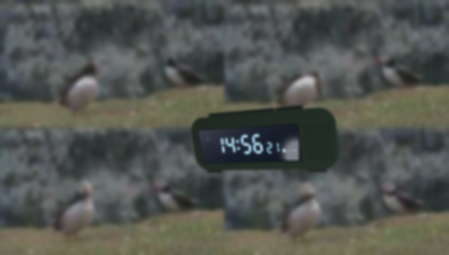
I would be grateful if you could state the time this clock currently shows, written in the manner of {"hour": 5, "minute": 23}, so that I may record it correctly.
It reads {"hour": 14, "minute": 56}
